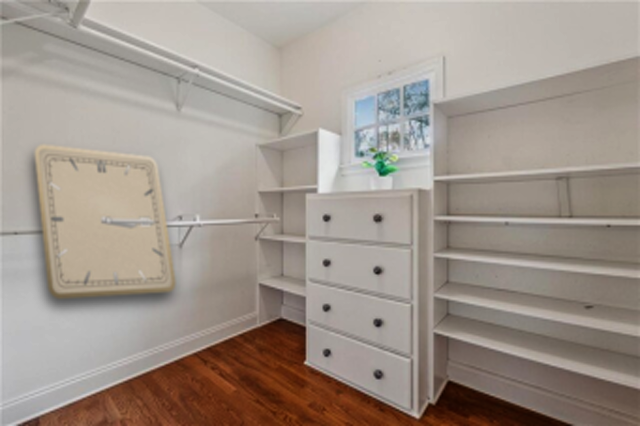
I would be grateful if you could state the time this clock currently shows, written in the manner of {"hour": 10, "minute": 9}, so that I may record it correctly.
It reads {"hour": 3, "minute": 15}
